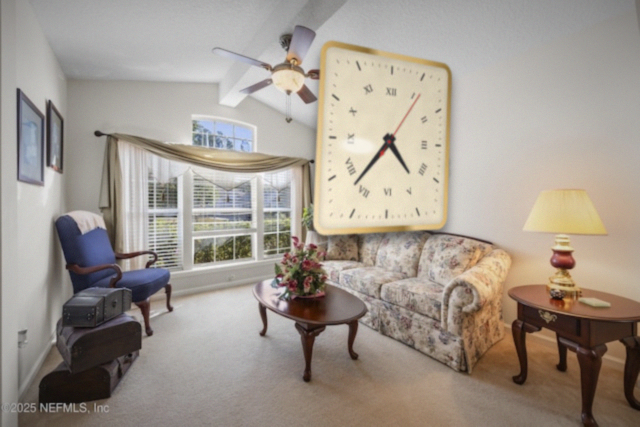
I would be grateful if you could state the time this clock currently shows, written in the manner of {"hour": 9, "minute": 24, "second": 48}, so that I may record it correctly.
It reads {"hour": 4, "minute": 37, "second": 6}
